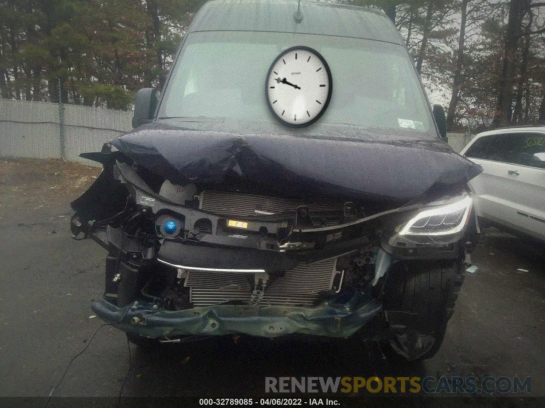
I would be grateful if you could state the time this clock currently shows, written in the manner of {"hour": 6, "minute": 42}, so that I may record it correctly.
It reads {"hour": 9, "minute": 48}
